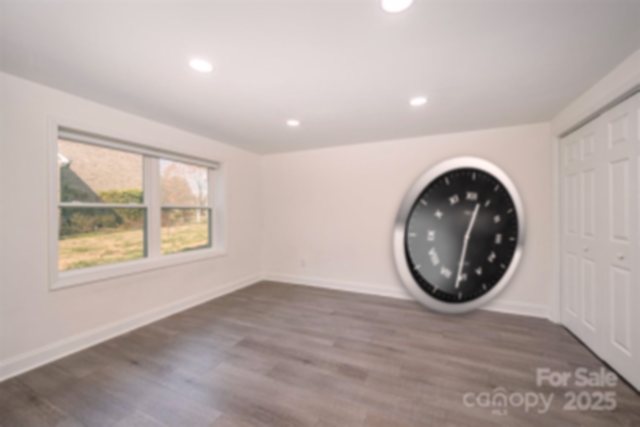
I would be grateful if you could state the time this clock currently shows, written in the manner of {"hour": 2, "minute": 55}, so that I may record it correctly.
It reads {"hour": 12, "minute": 31}
